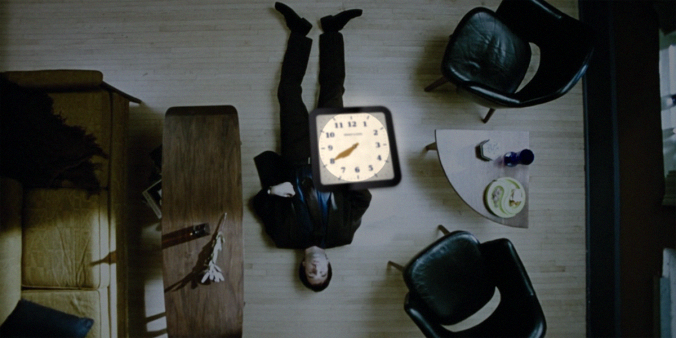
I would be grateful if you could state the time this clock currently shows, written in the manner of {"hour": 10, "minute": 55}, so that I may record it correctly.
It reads {"hour": 7, "minute": 40}
